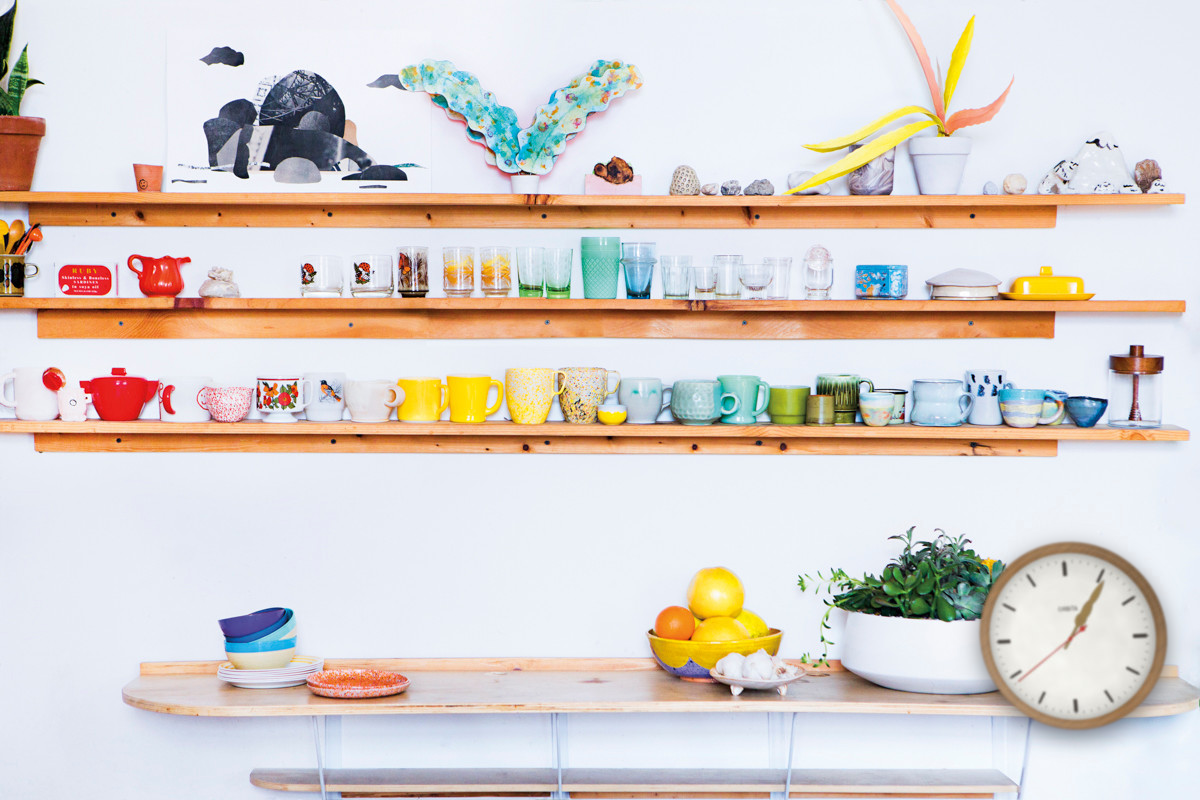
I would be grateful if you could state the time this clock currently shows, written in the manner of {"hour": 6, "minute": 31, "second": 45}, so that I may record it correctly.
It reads {"hour": 1, "minute": 5, "second": 39}
